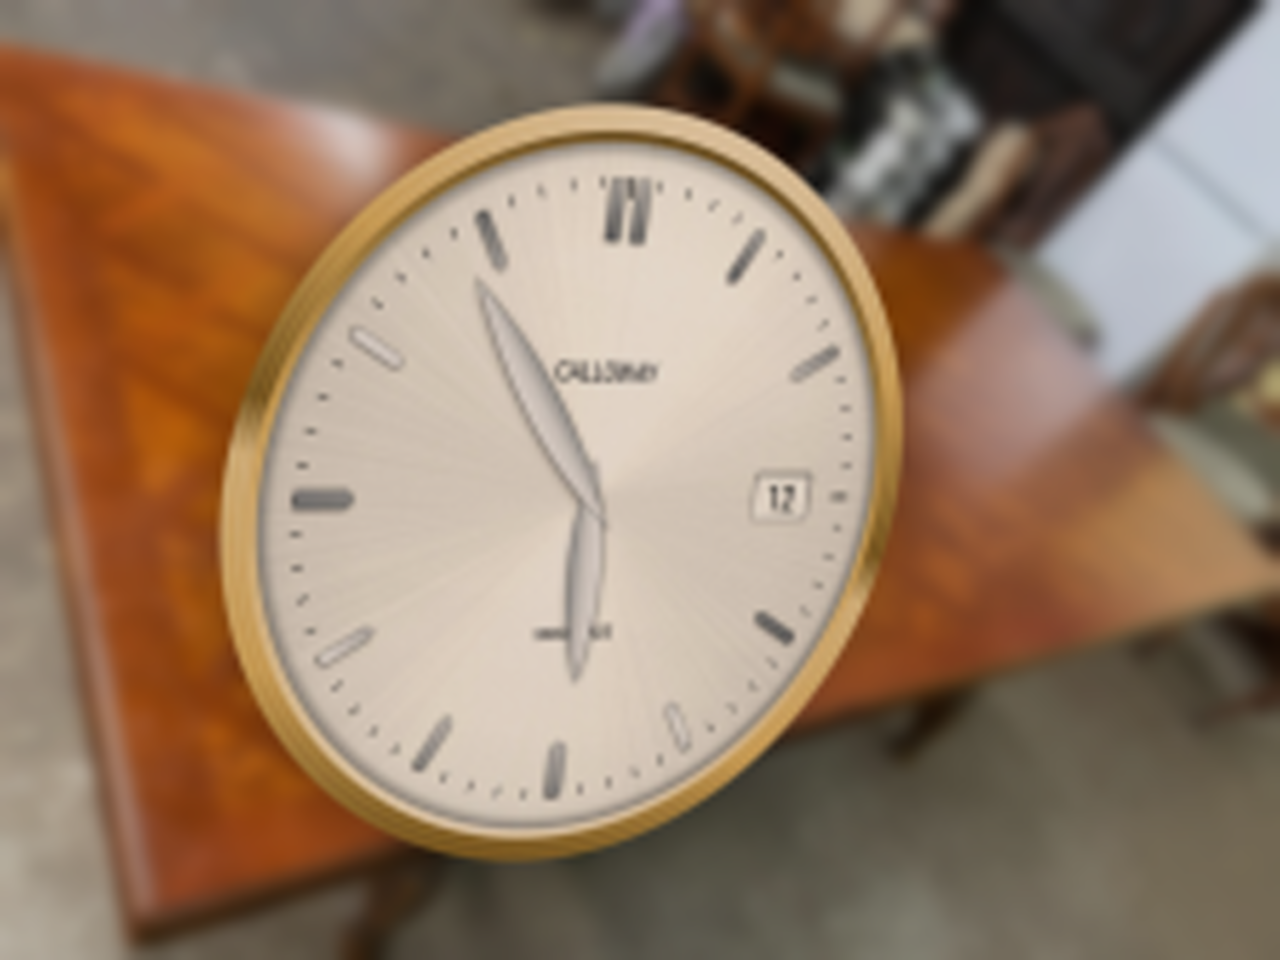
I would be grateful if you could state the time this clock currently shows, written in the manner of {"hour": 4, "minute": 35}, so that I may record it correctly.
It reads {"hour": 5, "minute": 54}
